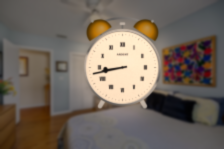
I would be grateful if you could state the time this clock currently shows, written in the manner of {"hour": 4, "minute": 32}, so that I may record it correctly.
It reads {"hour": 8, "minute": 43}
